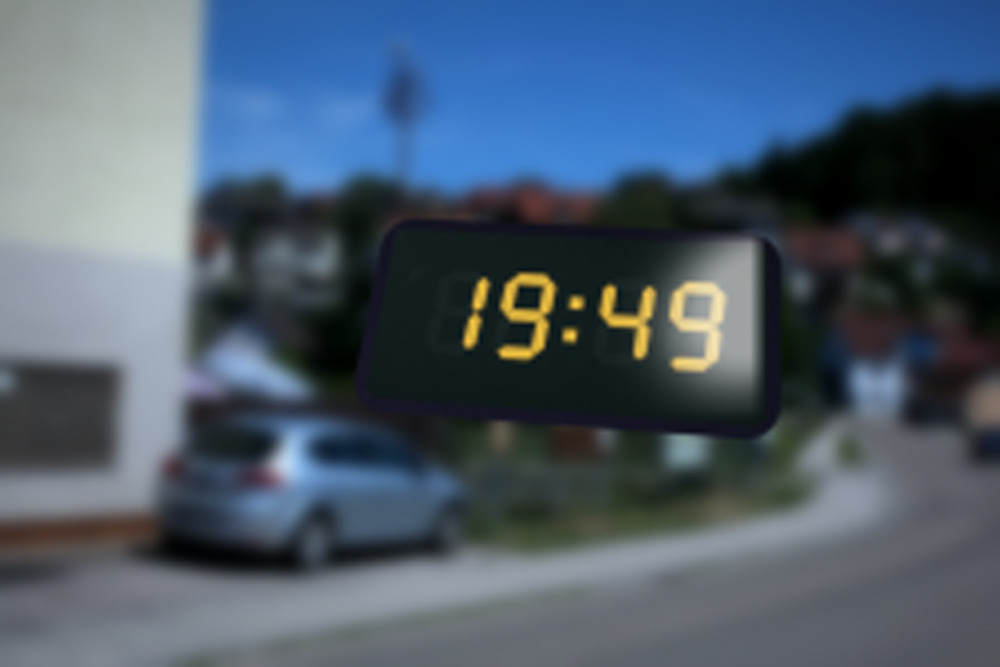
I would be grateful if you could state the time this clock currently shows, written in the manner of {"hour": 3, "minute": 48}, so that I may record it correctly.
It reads {"hour": 19, "minute": 49}
